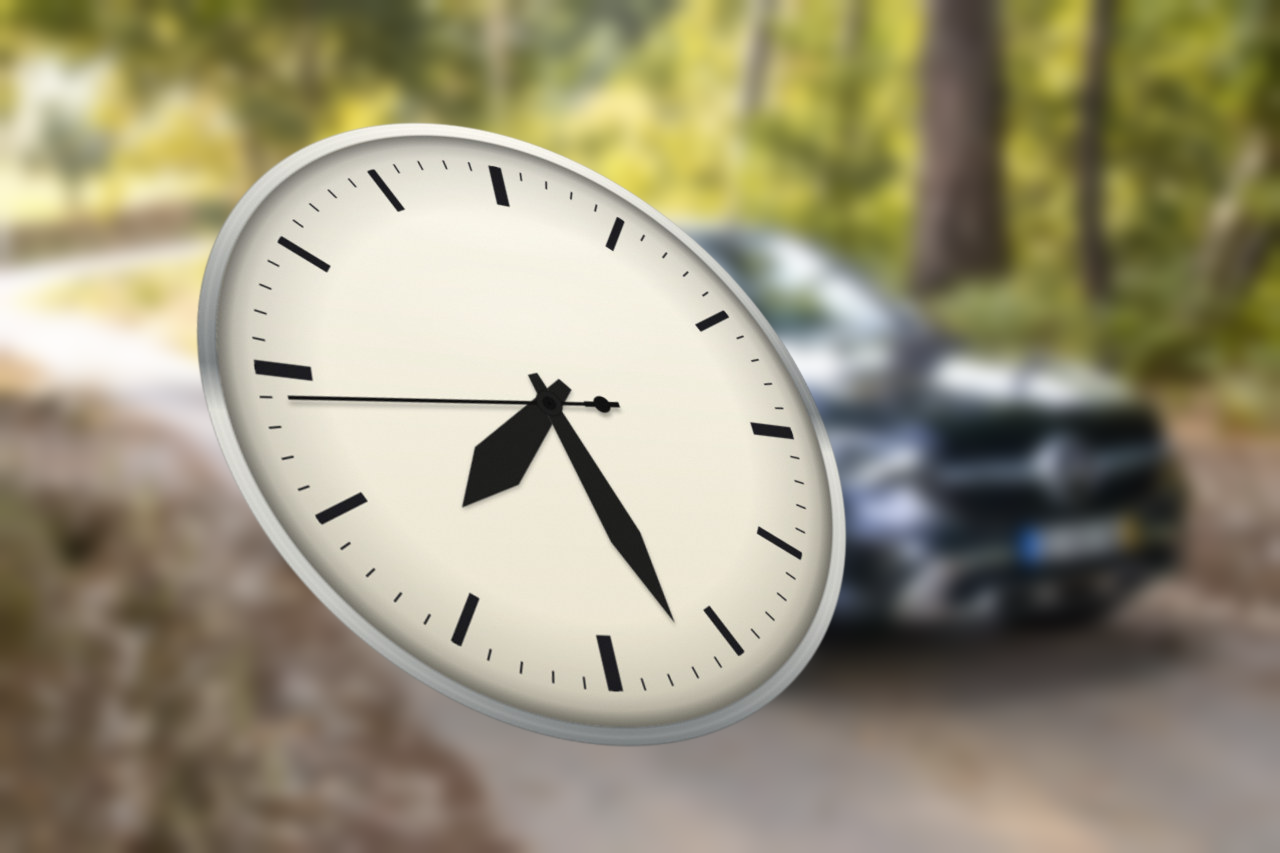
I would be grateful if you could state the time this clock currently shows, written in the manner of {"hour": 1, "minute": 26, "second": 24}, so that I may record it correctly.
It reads {"hour": 7, "minute": 26, "second": 44}
